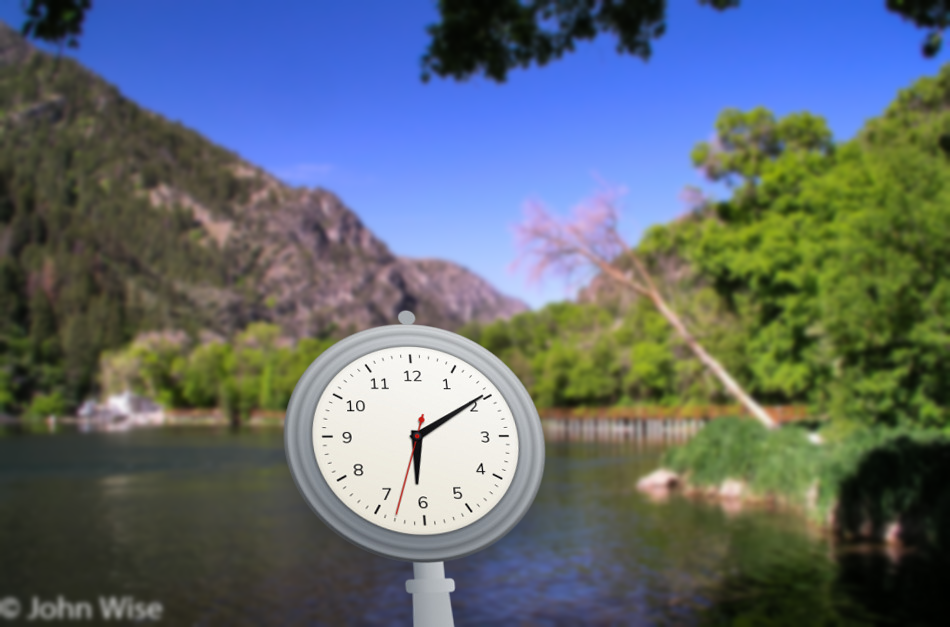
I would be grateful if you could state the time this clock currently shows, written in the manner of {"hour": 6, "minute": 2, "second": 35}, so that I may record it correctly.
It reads {"hour": 6, "minute": 9, "second": 33}
